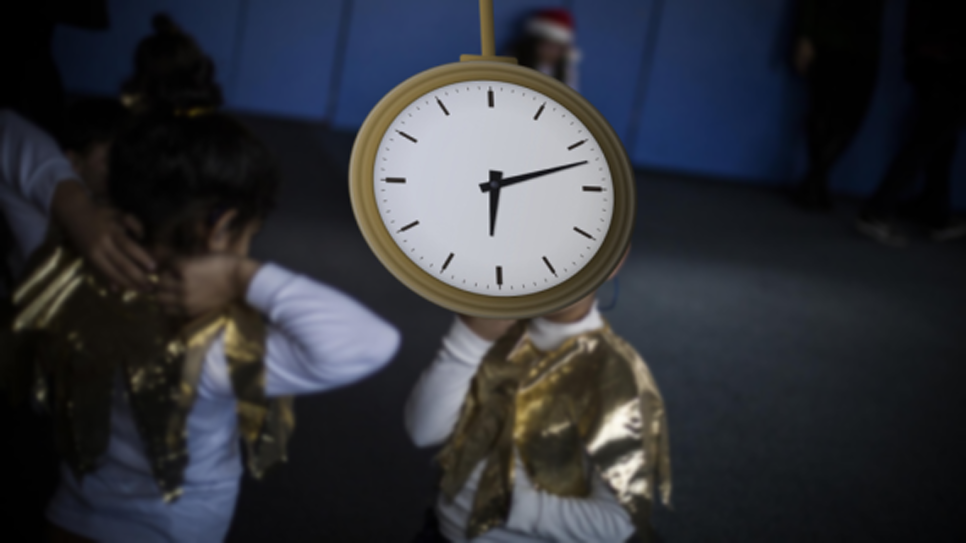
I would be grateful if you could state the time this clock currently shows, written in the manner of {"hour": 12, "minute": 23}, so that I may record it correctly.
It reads {"hour": 6, "minute": 12}
